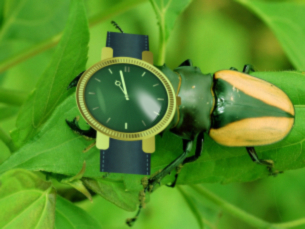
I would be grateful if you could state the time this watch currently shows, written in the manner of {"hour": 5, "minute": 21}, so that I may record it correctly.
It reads {"hour": 10, "minute": 58}
